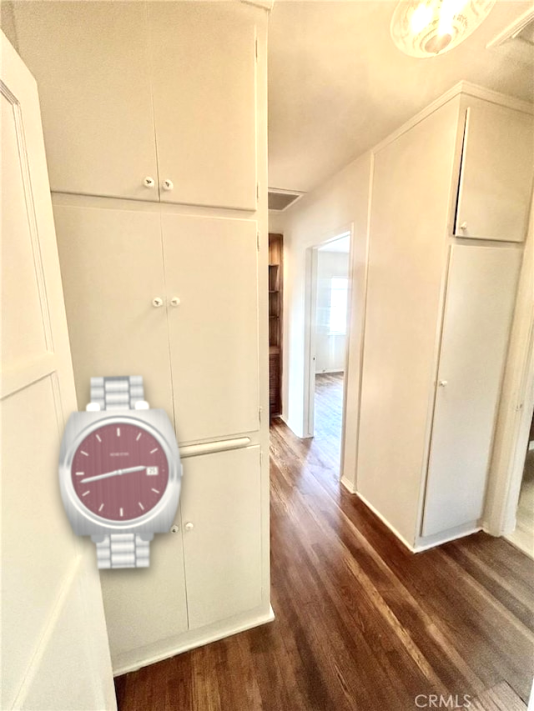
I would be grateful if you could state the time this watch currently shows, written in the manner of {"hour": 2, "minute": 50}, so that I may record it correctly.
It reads {"hour": 2, "minute": 43}
